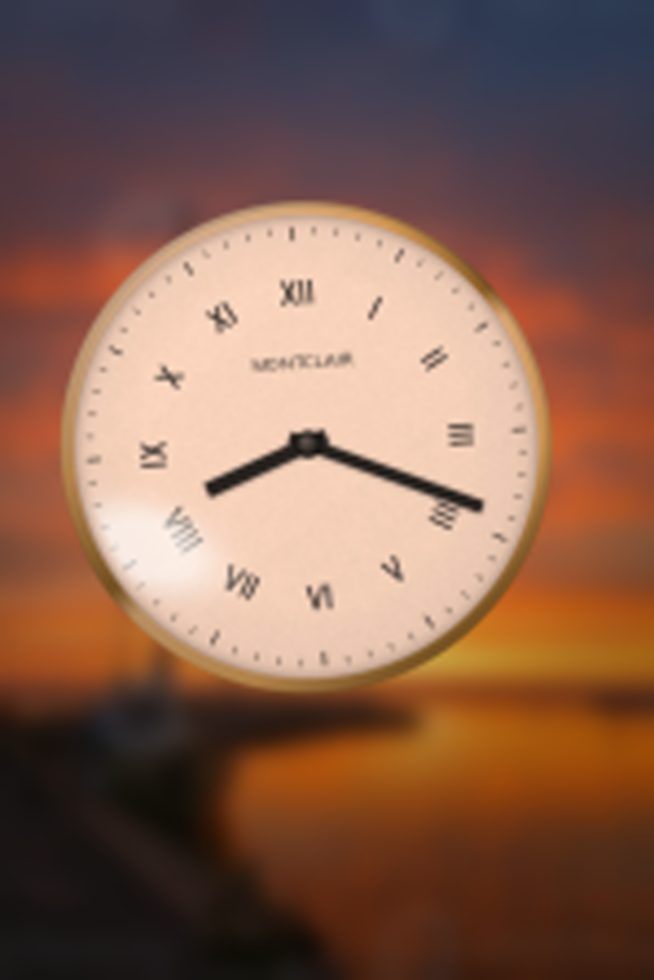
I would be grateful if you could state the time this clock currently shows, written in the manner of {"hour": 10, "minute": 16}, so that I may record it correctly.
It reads {"hour": 8, "minute": 19}
